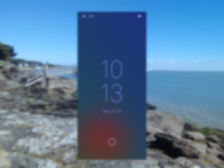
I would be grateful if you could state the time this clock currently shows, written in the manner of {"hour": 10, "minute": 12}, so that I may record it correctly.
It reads {"hour": 10, "minute": 13}
